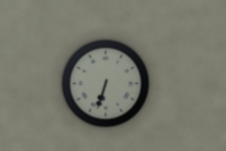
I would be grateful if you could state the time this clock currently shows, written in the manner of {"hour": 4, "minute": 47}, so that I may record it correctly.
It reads {"hour": 6, "minute": 33}
